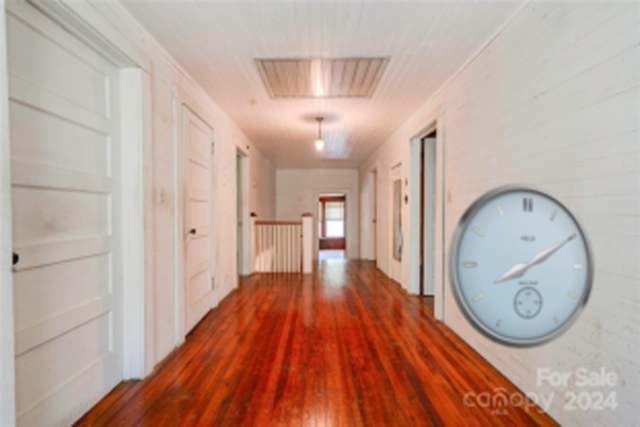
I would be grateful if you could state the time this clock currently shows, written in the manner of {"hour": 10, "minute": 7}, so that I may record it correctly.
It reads {"hour": 8, "minute": 10}
